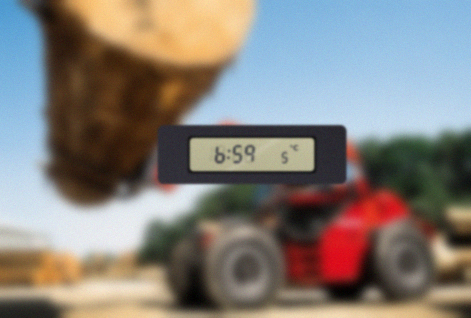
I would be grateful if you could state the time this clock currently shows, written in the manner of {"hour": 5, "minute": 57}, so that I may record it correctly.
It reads {"hour": 6, "minute": 59}
